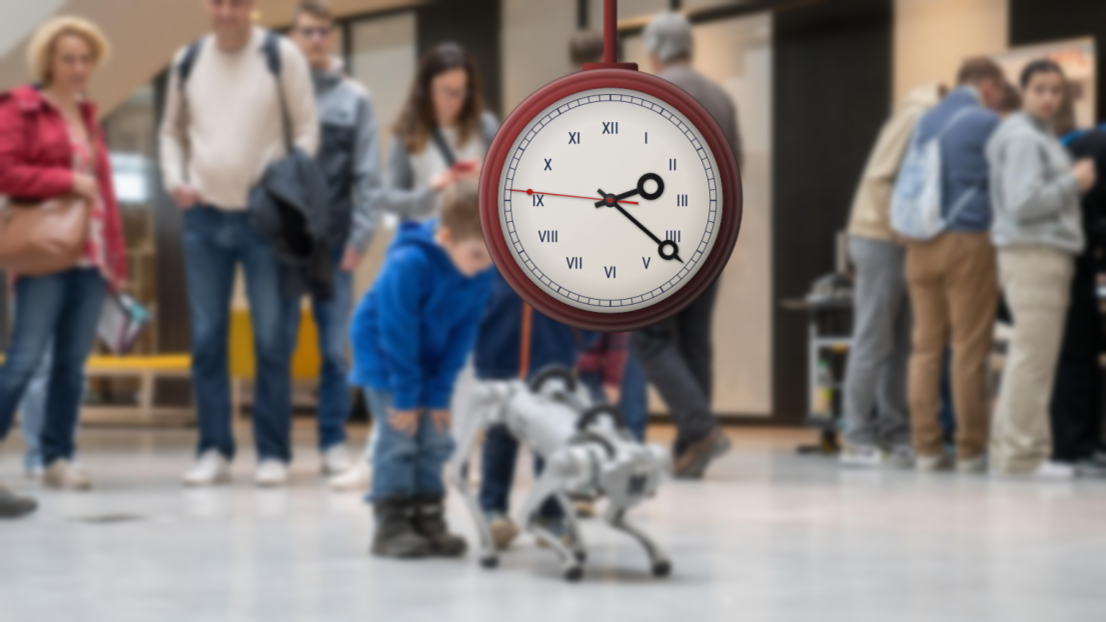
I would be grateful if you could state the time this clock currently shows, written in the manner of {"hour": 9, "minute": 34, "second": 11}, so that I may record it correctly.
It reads {"hour": 2, "minute": 21, "second": 46}
